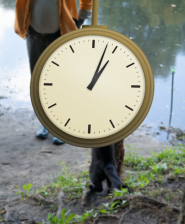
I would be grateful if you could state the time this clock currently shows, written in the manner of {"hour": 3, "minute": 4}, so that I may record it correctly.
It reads {"hour": 1, "minute": 3}
